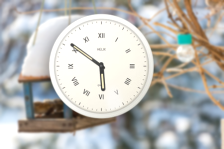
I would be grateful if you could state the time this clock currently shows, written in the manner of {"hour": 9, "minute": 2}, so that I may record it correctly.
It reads {"hour": 5, "minute": 51}
